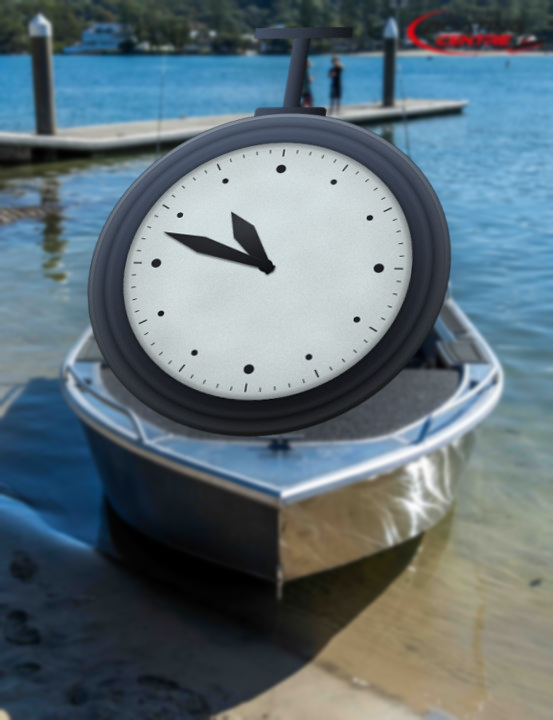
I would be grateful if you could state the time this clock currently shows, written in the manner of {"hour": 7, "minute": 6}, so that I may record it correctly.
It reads {"hour": 10, "minute": 48}
